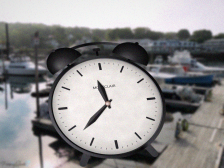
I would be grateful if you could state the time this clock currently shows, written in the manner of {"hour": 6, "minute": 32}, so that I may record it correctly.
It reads {"hour": 11, "minute": 38}
